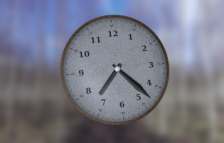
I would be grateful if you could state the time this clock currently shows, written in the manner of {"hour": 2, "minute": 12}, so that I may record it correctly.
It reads {"hour": 7, "minute": 23}
